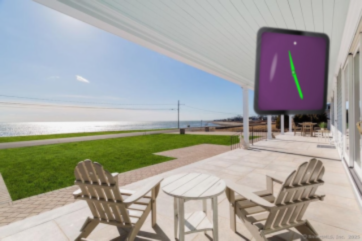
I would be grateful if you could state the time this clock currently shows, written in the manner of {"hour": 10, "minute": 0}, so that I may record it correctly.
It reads {"hour": 11, "minute": 26}
